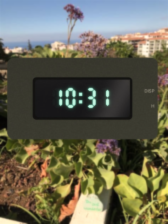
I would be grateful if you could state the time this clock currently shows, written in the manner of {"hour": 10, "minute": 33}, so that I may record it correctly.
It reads {"hour": 10, "minute": 31}
